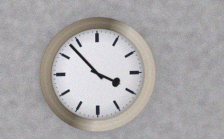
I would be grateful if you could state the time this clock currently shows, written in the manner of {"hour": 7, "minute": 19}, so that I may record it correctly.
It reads {"hour": 3, "minute": 53}
